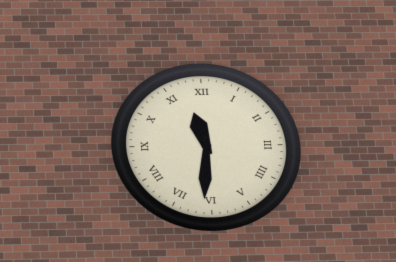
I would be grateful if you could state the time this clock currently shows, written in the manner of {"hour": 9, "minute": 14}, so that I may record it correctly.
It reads {"hour": 11, "minute": 31}
